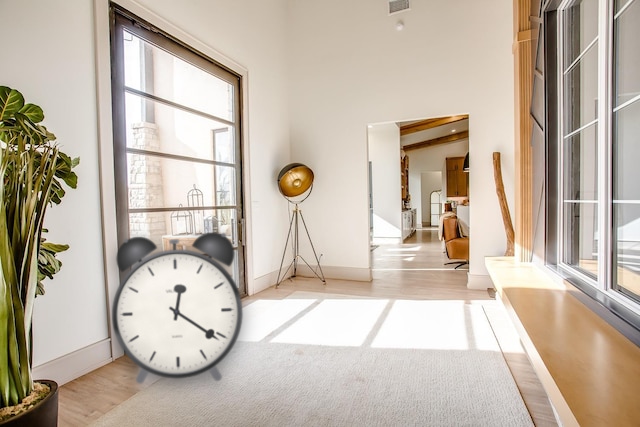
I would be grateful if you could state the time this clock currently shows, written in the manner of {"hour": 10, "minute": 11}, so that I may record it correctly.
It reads {"hour": 12, "minute": 21}
